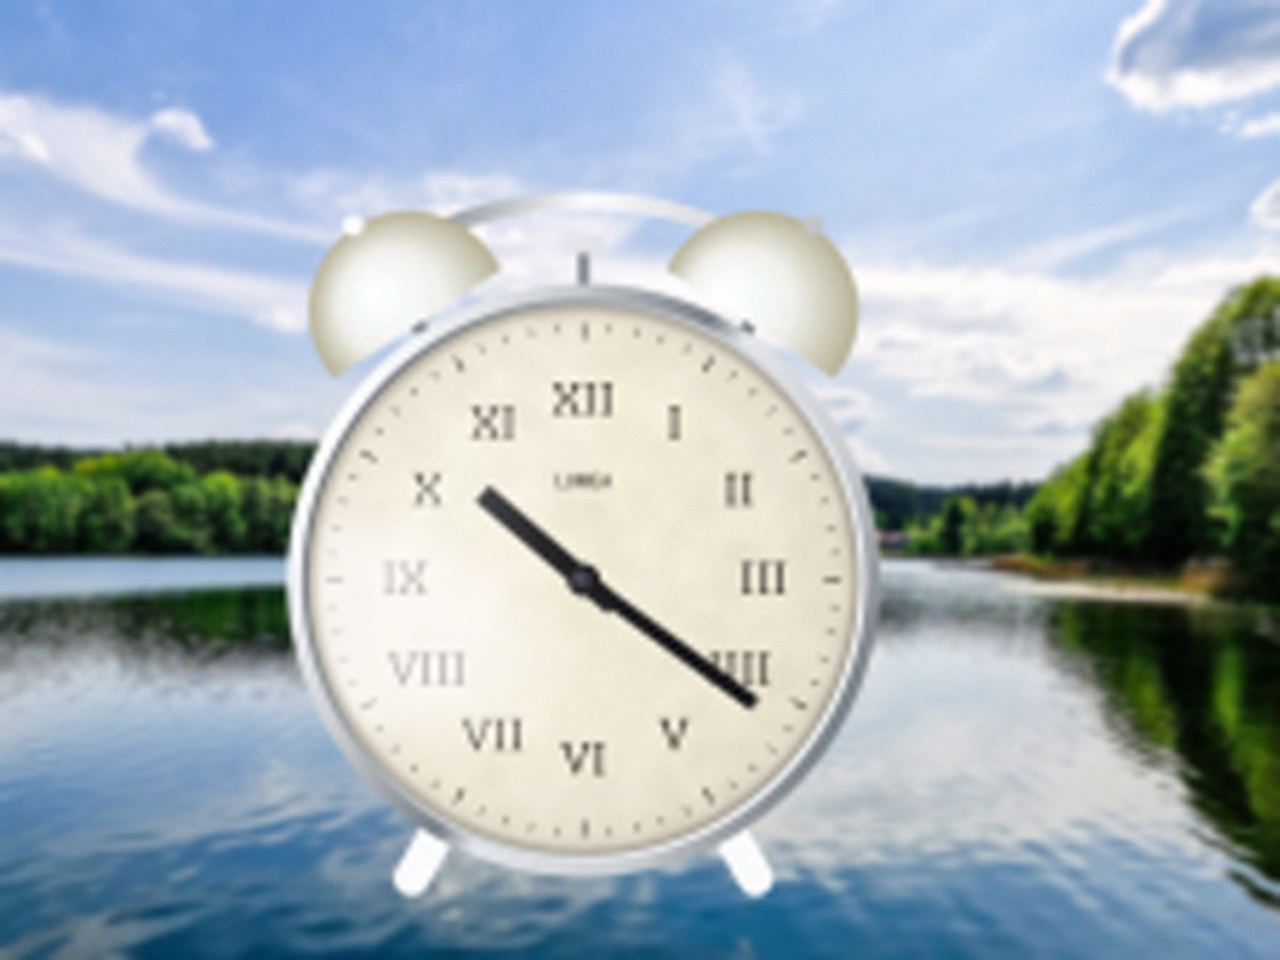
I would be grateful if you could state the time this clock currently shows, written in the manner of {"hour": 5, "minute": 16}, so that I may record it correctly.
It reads {"hour": 10, "minute": 21}
